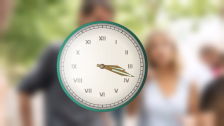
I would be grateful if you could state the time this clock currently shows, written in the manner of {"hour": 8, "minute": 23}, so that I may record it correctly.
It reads {"hour": 3, "minute": 18}
